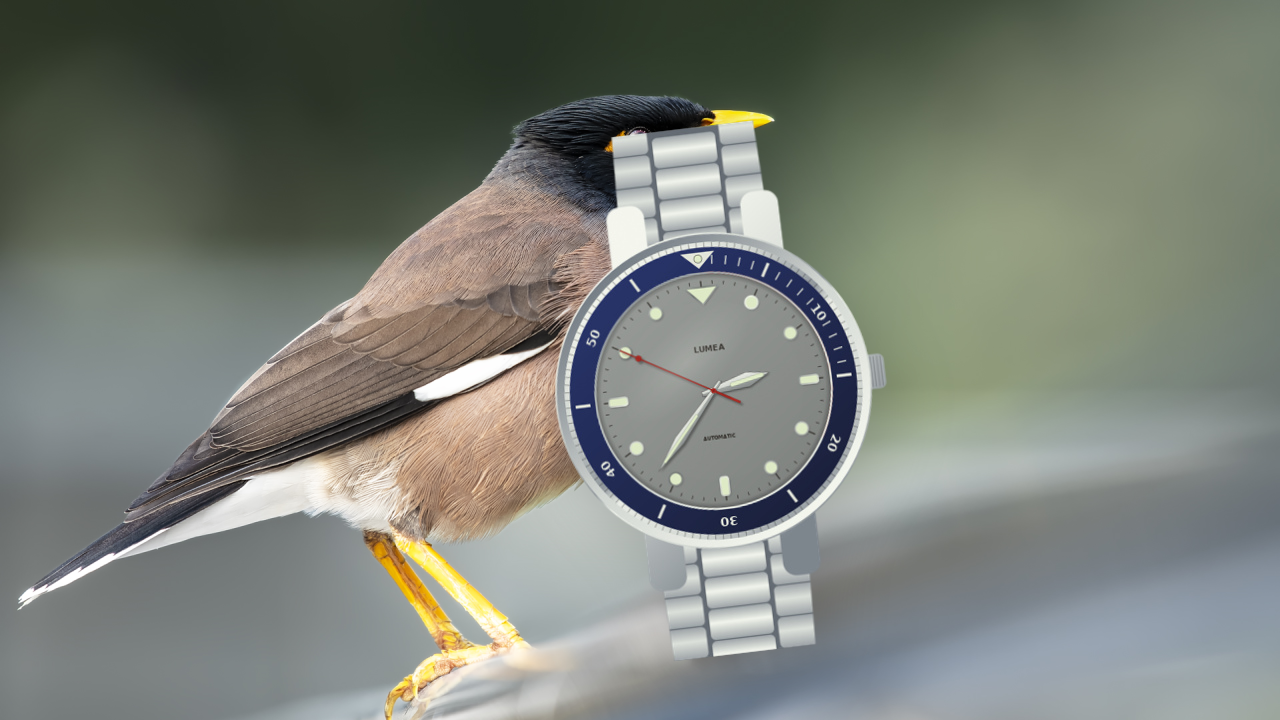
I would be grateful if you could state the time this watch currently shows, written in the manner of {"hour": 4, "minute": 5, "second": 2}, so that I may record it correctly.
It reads {"hour": 2, "minute": 36, "second": 50}
